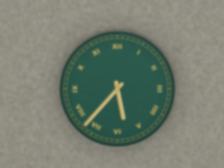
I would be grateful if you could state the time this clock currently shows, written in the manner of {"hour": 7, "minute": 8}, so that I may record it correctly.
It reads {"hour": 5, "minute": 37}
